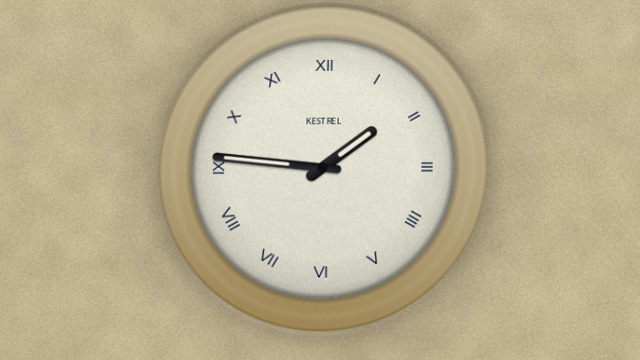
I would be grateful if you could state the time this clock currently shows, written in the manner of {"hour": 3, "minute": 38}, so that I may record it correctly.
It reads {"hour": 1, "minute": 46}
